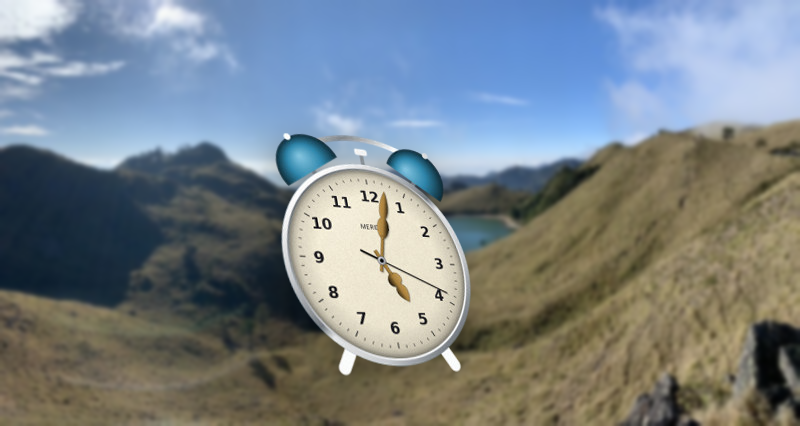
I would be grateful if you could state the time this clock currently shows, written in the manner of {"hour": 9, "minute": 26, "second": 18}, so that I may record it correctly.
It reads {"hour": 5, "minute": 2, "second": 19}
